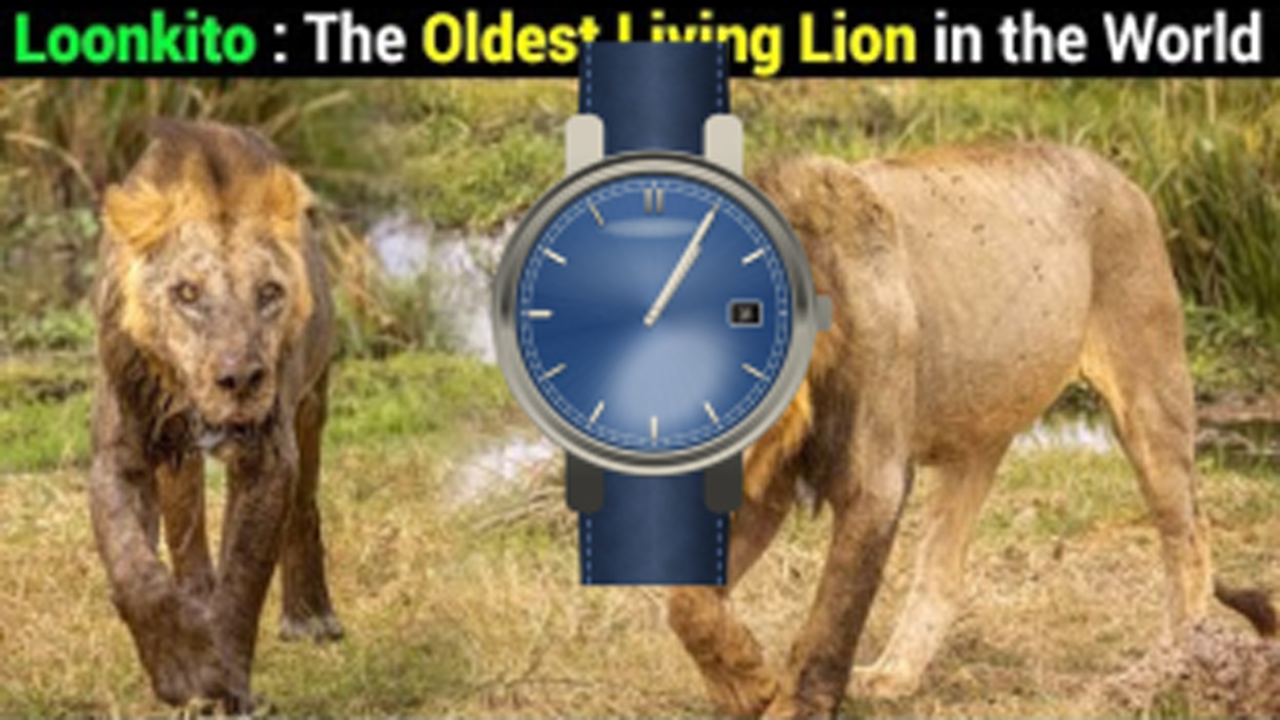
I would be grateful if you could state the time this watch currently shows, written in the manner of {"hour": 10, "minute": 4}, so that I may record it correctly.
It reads {"hour": 1, "minute": 5}
